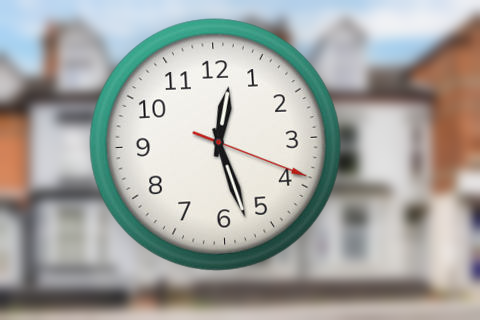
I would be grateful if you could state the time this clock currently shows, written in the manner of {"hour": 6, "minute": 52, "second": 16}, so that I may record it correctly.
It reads {"hour": 12, "minute": 27, "second": 19}
